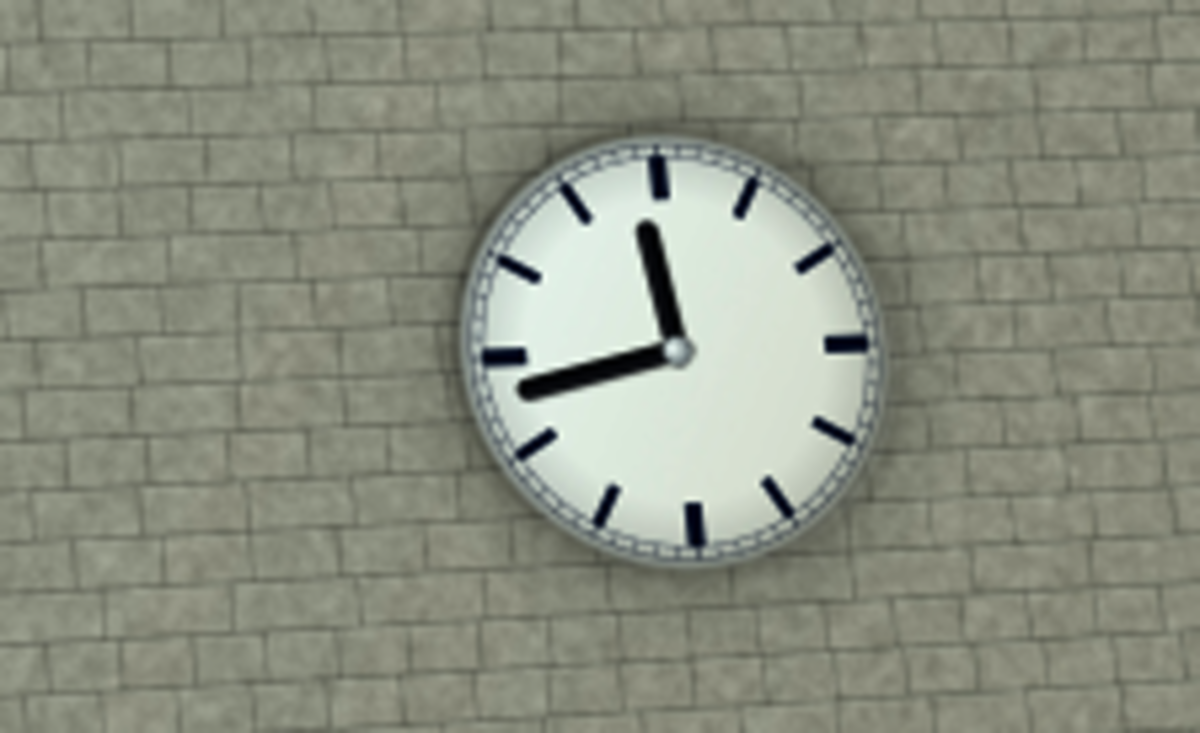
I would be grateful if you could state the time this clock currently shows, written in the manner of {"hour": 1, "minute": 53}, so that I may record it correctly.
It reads {"hour": 11, "minute": 43}
